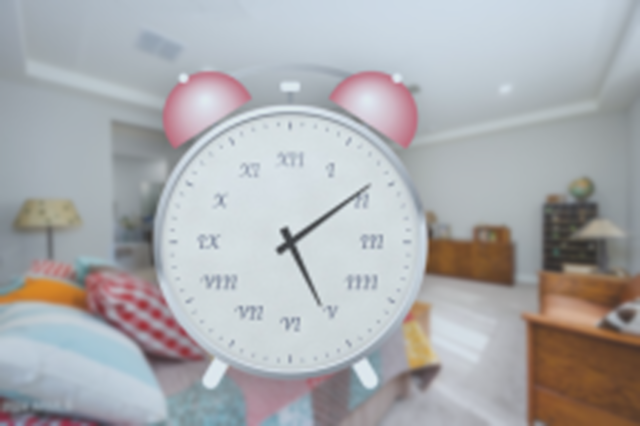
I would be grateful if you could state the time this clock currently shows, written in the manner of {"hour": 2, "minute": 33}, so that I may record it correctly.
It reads {"hour": 5, "minute": 9}
